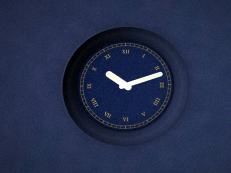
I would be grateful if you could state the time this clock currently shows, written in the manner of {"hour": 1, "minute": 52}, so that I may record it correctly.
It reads {"hour": 10, "minute": 12}
